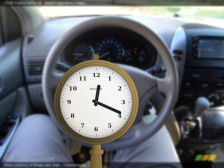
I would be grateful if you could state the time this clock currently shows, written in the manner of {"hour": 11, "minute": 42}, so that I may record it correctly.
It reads {"hour": 12, "minute": 19}
